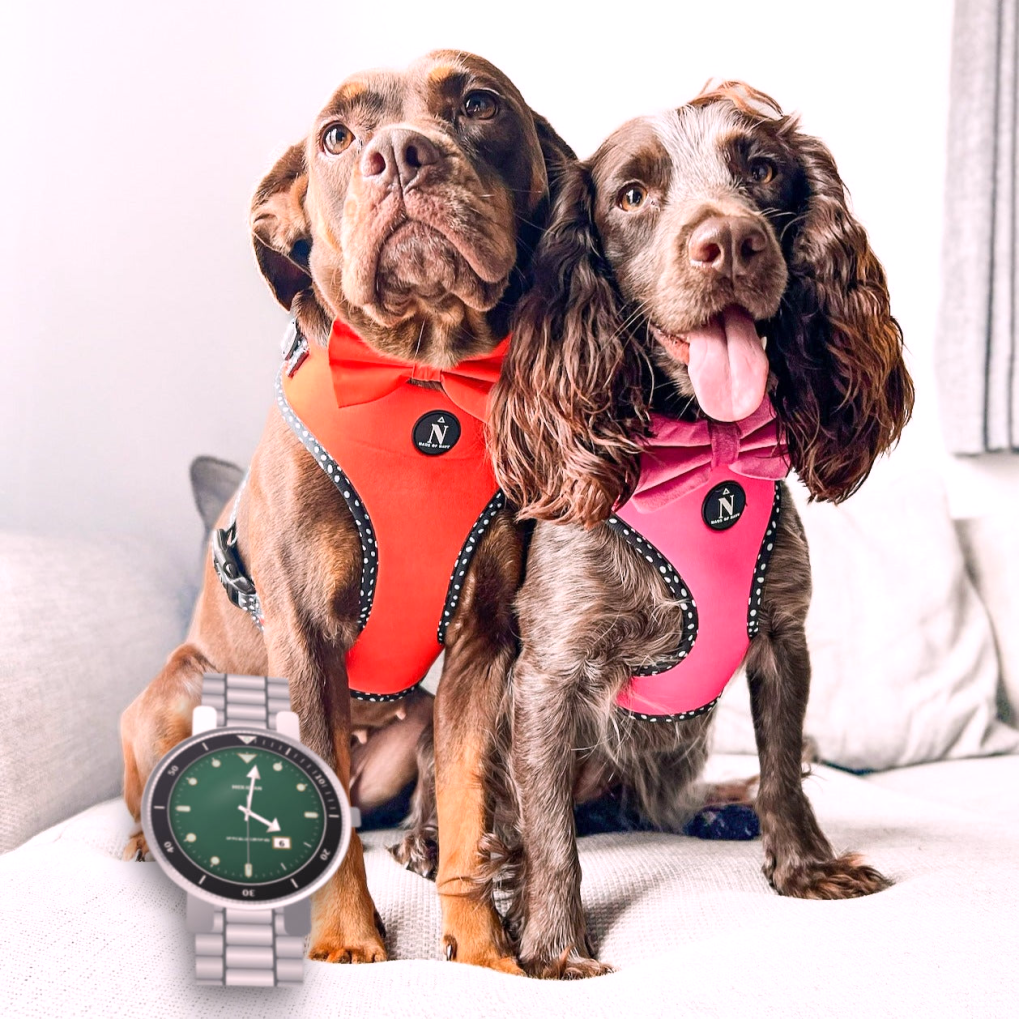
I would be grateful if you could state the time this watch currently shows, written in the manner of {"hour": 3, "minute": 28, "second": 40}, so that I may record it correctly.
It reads {"hour": 4, "minute": 1, "second": 30}
